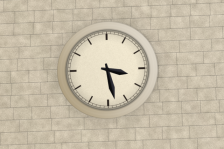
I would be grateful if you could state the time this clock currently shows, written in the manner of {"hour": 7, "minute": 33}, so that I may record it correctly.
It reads {"hour": 3, "minute": 28}
